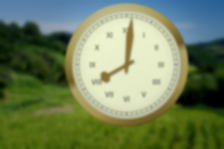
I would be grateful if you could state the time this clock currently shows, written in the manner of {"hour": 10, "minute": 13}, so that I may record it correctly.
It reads {"hour": 8, "minute": 1}
